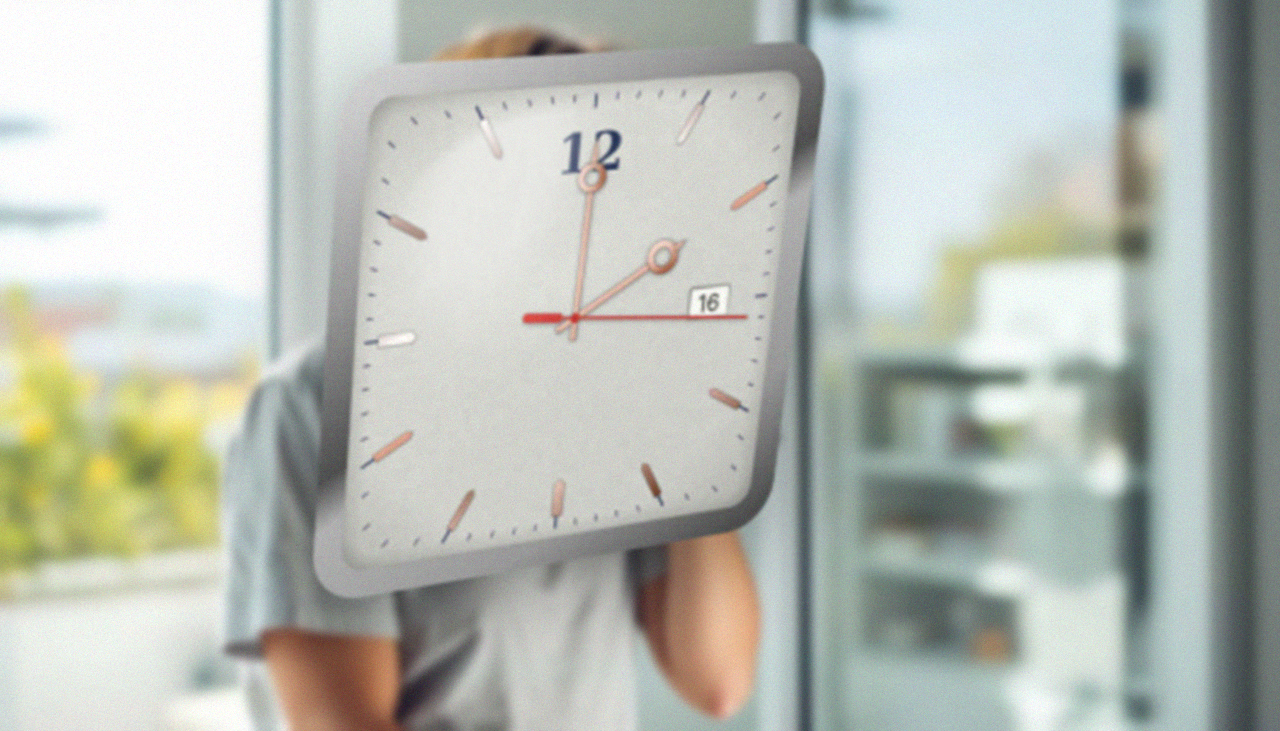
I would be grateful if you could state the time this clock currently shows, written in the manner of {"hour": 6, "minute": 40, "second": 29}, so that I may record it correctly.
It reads {"hour": 2, "minute": 0, "second": 16}
